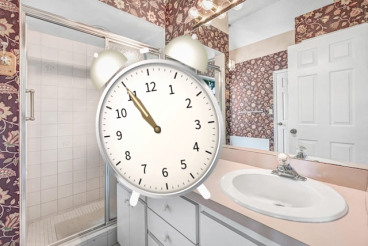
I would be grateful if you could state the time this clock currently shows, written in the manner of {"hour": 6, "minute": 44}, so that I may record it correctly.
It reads {"hour": 10, "minute": 55}
